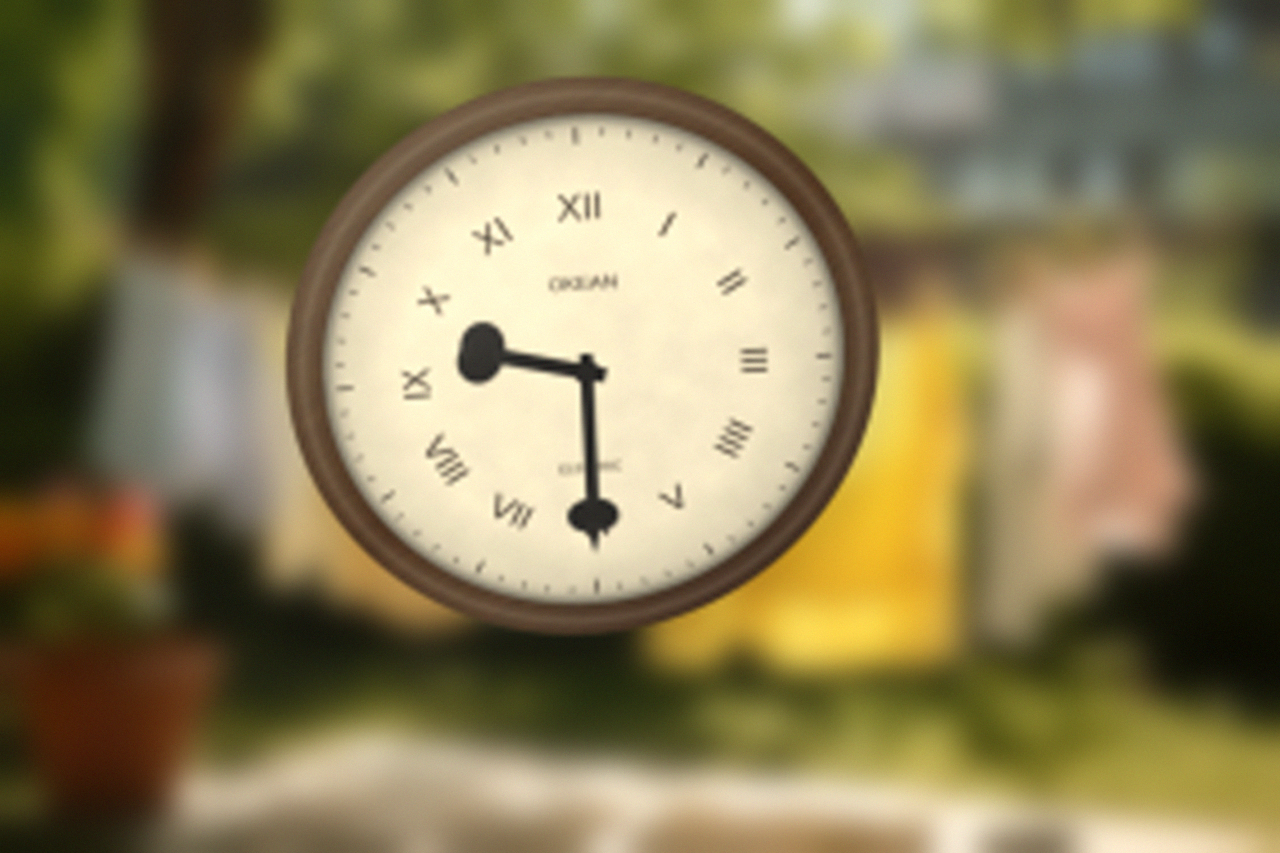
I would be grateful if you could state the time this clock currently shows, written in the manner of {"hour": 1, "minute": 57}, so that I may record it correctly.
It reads {"hour": 9, "minute": 30}
